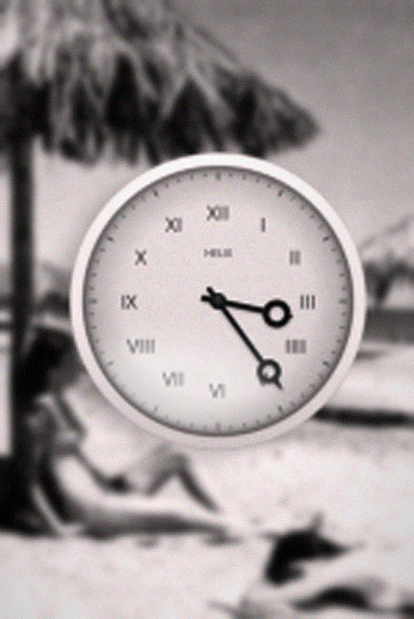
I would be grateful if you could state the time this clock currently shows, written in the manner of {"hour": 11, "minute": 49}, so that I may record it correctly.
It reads {"hour": 3, "minute": 24}
